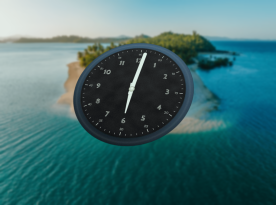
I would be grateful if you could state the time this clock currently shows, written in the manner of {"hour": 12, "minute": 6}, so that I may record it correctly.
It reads {"hour": 6, "minute": 1}
